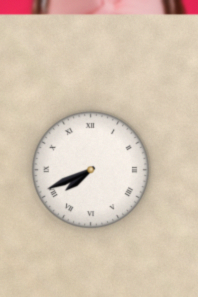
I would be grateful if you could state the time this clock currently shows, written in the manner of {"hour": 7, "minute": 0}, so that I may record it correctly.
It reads {"hour": 7, "minute": 41}
